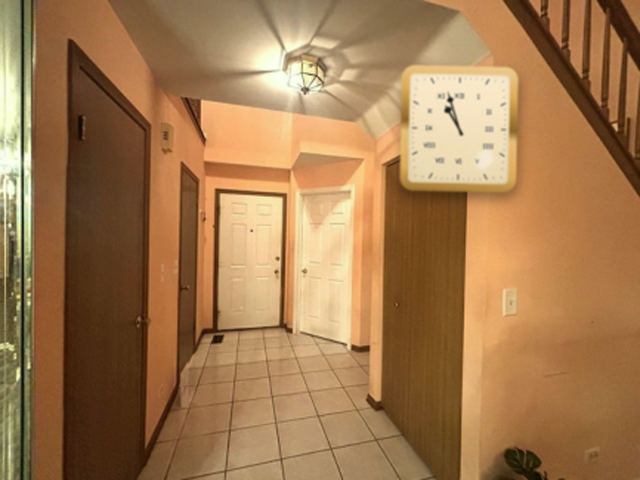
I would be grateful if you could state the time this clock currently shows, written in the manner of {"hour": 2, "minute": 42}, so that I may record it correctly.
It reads {"hour": 10, "minute": 57}
